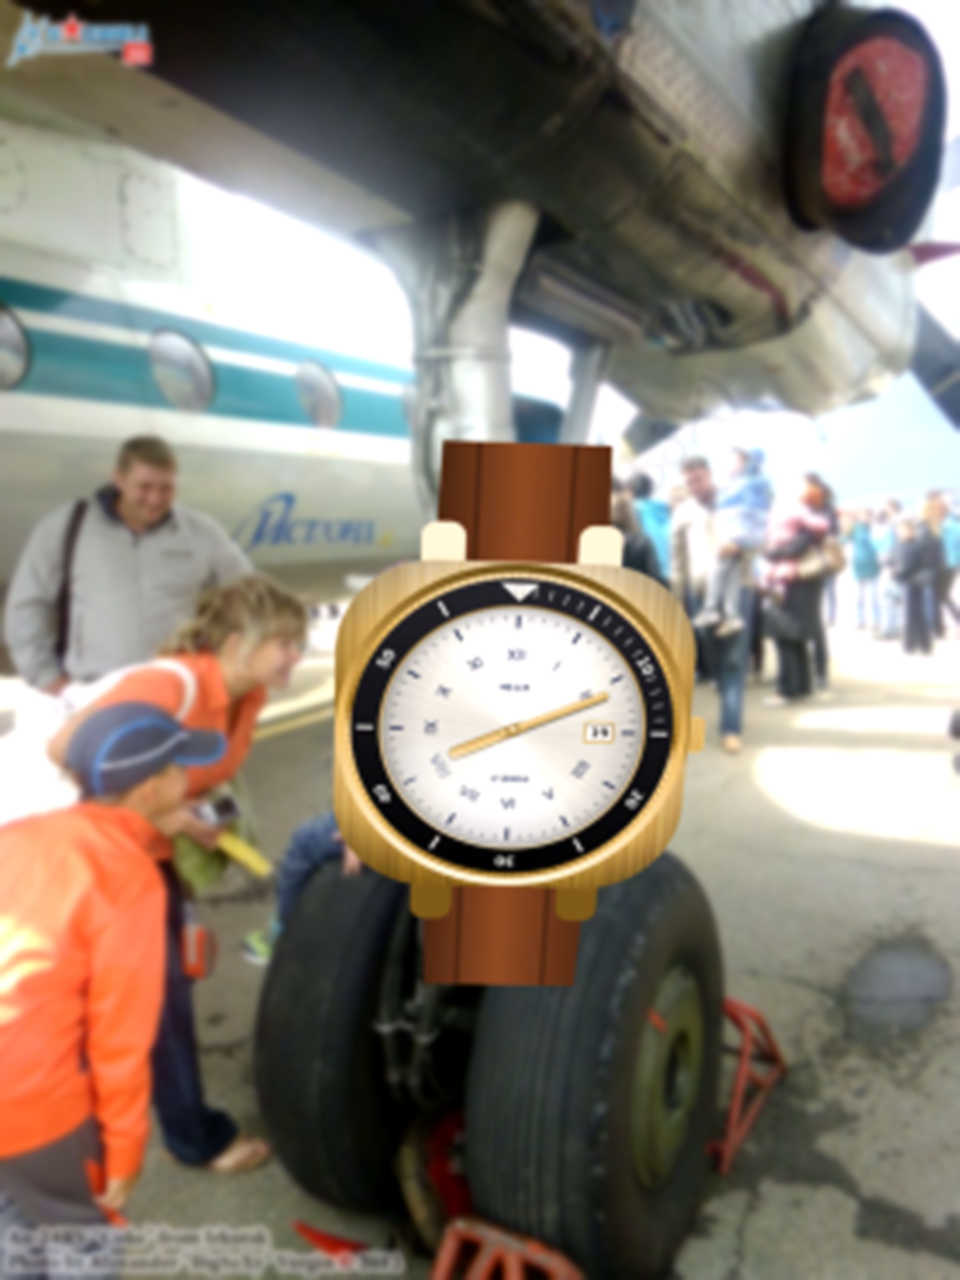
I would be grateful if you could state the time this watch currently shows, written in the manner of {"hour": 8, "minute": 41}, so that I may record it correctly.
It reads {"hour": 8, "minute": 11}
